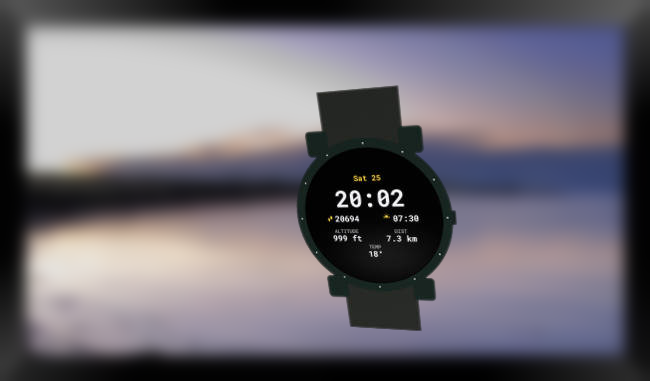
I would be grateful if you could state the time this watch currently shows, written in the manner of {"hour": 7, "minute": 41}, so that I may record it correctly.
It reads {"hour": 20, "minute": 2}
